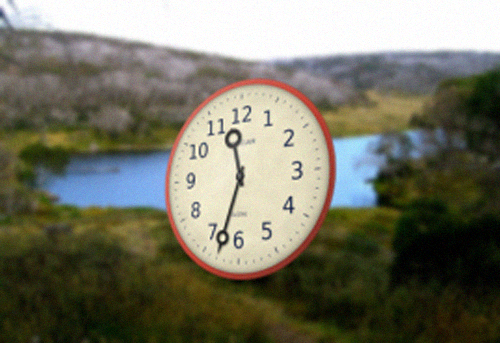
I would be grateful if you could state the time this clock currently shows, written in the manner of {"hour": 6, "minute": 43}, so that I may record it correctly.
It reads {"hour": 11, "minute": 33}
